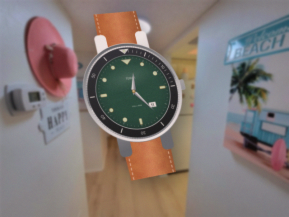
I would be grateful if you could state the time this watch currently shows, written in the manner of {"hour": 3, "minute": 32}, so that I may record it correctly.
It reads {"hour": 12, "minute": 24}
